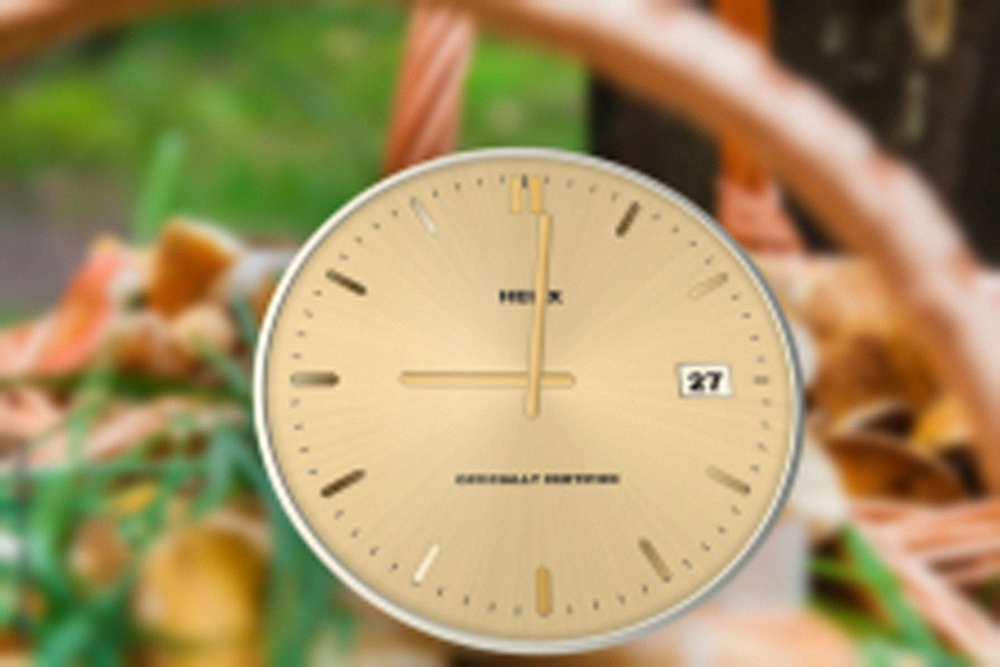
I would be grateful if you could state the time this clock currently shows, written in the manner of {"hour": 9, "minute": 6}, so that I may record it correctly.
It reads {"hour": 9, "minute": 1}
